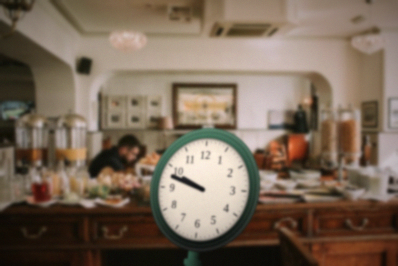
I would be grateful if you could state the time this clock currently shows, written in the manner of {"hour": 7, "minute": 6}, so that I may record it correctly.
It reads {"hour": 9, "minute": 48}
